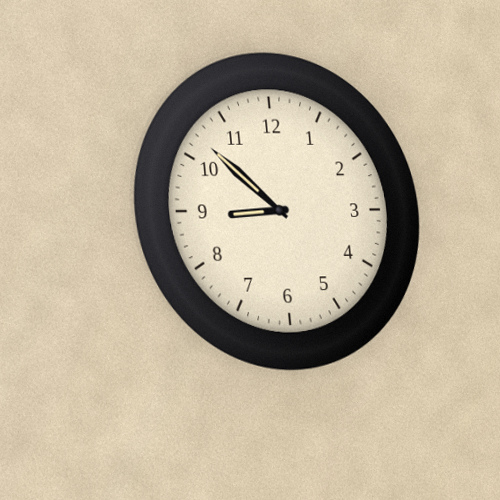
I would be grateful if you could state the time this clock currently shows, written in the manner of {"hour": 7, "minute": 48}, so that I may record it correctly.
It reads {"hour": 8, "minute": 52}
